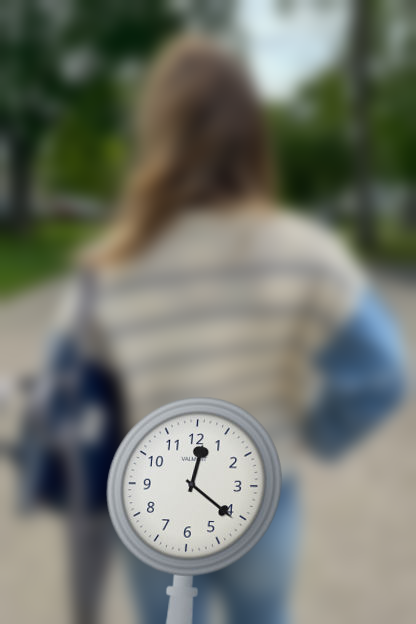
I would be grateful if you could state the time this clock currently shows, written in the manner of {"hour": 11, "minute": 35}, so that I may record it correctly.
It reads {"hour": 12, "minute": 21}
